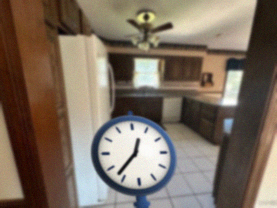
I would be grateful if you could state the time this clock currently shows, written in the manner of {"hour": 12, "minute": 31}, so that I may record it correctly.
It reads {"hour": 12, "minute": 37}
